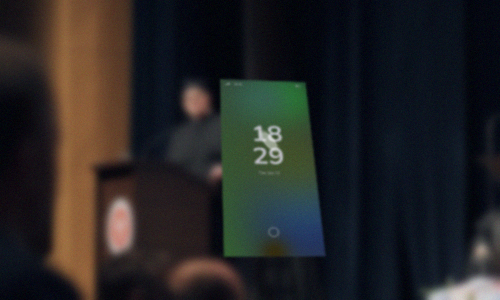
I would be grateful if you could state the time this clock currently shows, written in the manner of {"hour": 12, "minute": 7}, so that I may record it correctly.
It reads {"hour": 18, "minute": 29}
